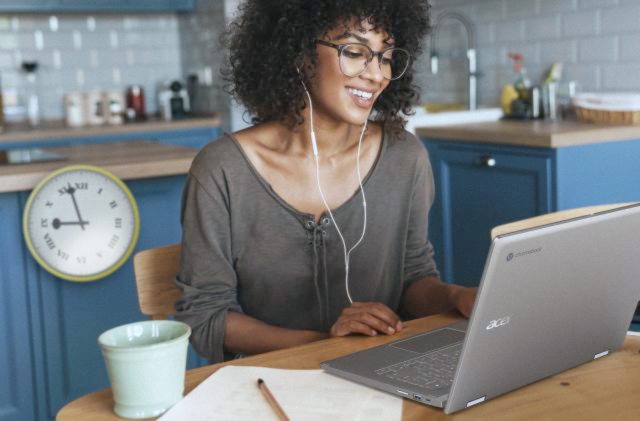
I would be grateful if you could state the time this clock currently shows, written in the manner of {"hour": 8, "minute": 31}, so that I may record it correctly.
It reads {"hour": 8, "minute": 57}
